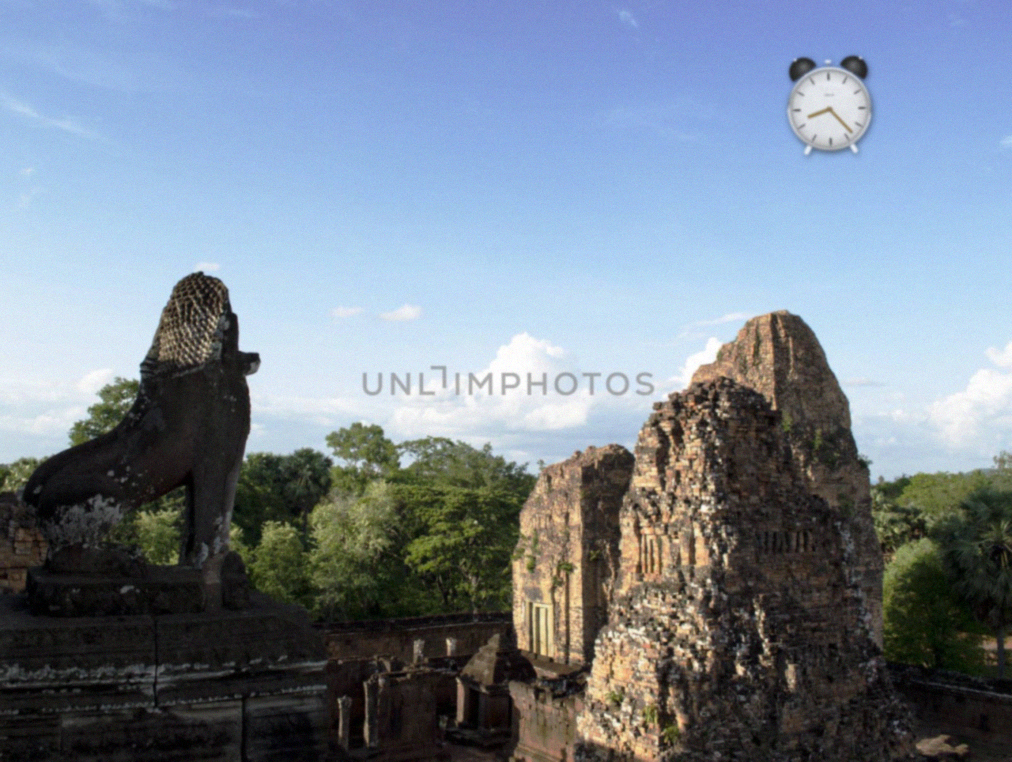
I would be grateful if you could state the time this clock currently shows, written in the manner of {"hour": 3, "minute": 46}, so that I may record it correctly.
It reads {"hour": 8, "minute": 23}
